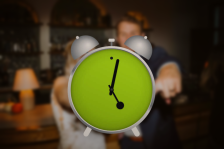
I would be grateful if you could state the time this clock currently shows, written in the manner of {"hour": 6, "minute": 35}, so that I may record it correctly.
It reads {"hour": 5, "minute": 2}
